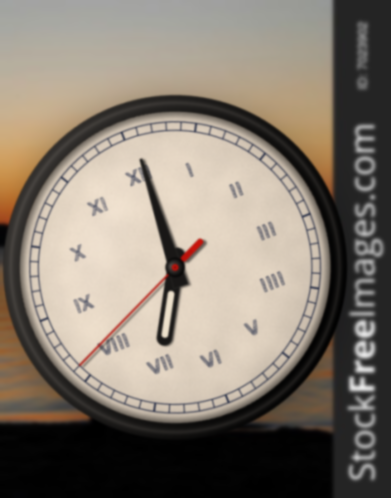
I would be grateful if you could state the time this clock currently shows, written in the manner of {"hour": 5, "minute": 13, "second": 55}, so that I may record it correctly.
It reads {"hour": 7, "minute": 0, "second": 41}
